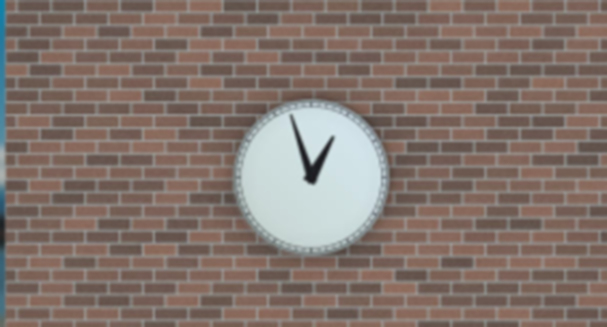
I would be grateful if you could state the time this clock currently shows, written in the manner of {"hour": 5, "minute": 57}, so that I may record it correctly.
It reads {"hour": 12, "minute": 57}
